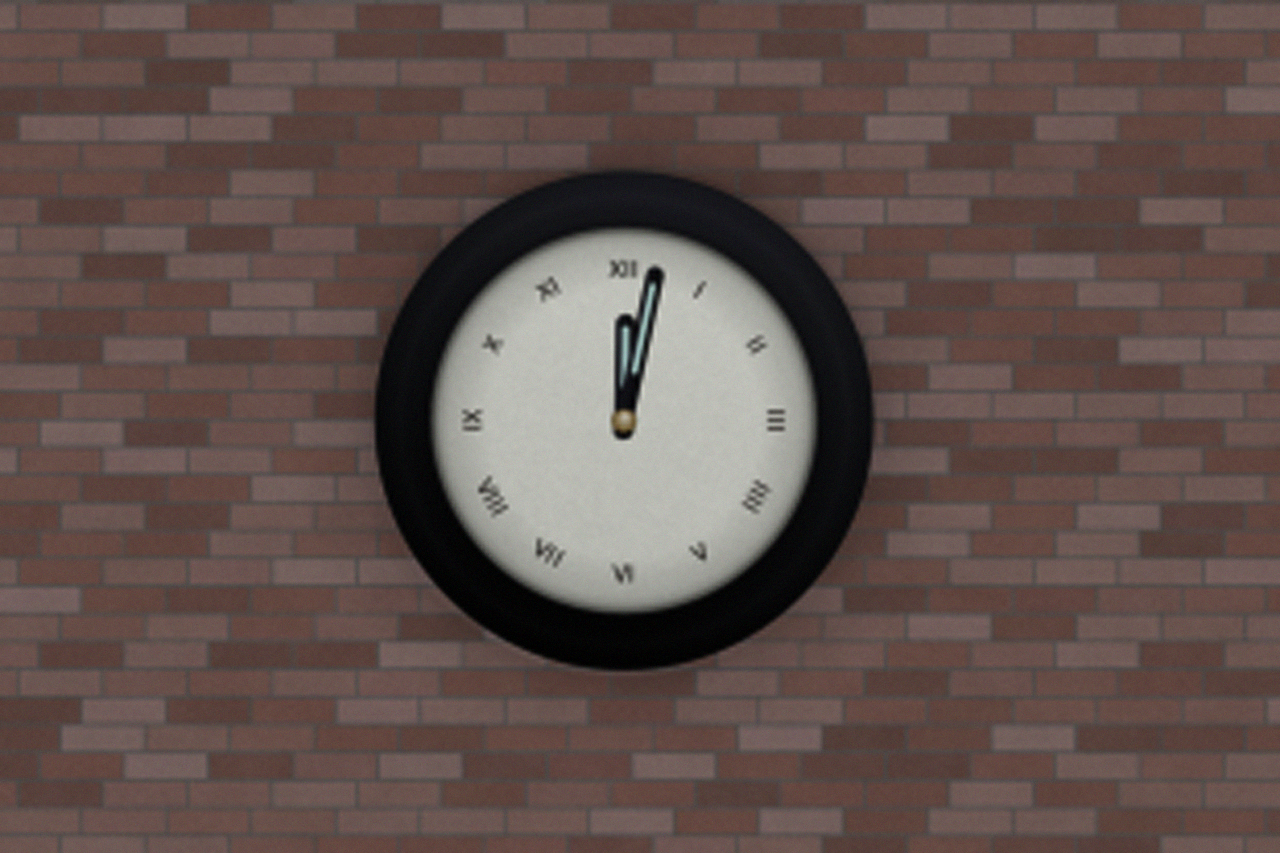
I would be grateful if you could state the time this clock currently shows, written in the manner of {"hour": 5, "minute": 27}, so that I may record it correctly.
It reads {"hour": 12, "minute": 2}
